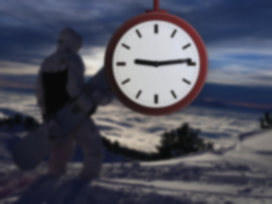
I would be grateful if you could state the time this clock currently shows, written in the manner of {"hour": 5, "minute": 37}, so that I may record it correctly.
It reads {"hour": 9, "minute": 14}
